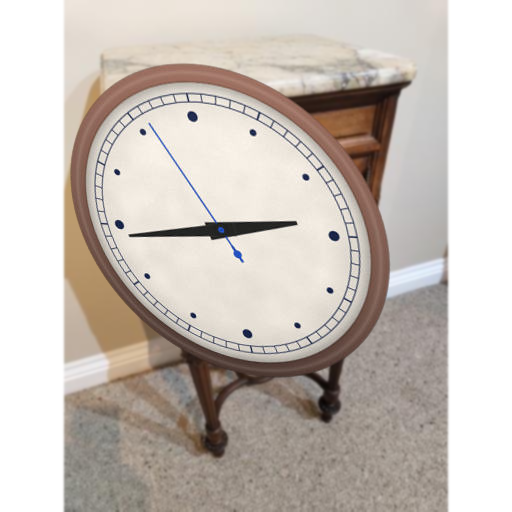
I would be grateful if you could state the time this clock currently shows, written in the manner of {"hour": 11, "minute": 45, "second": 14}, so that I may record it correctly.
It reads {"hour": 2, "minute": 43, "second": 56}
